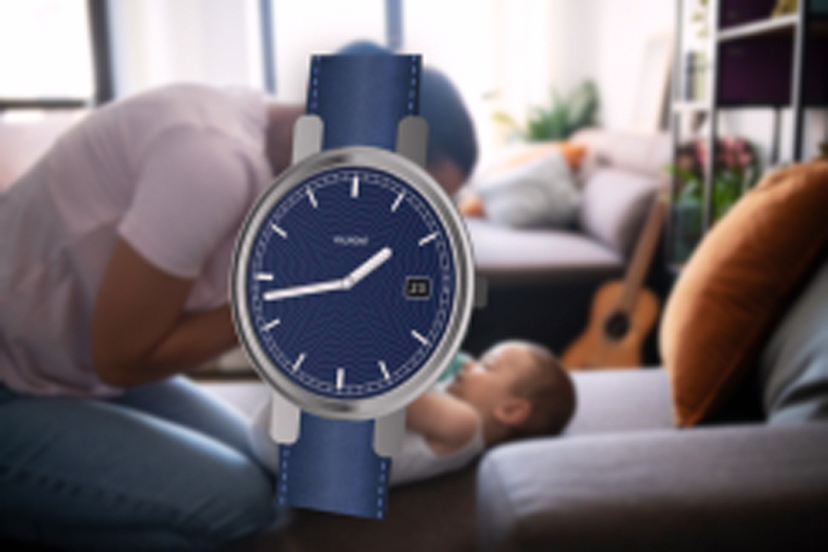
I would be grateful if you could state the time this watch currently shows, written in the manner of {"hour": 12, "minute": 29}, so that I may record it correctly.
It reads {"hour": 1, "minute": 43}
